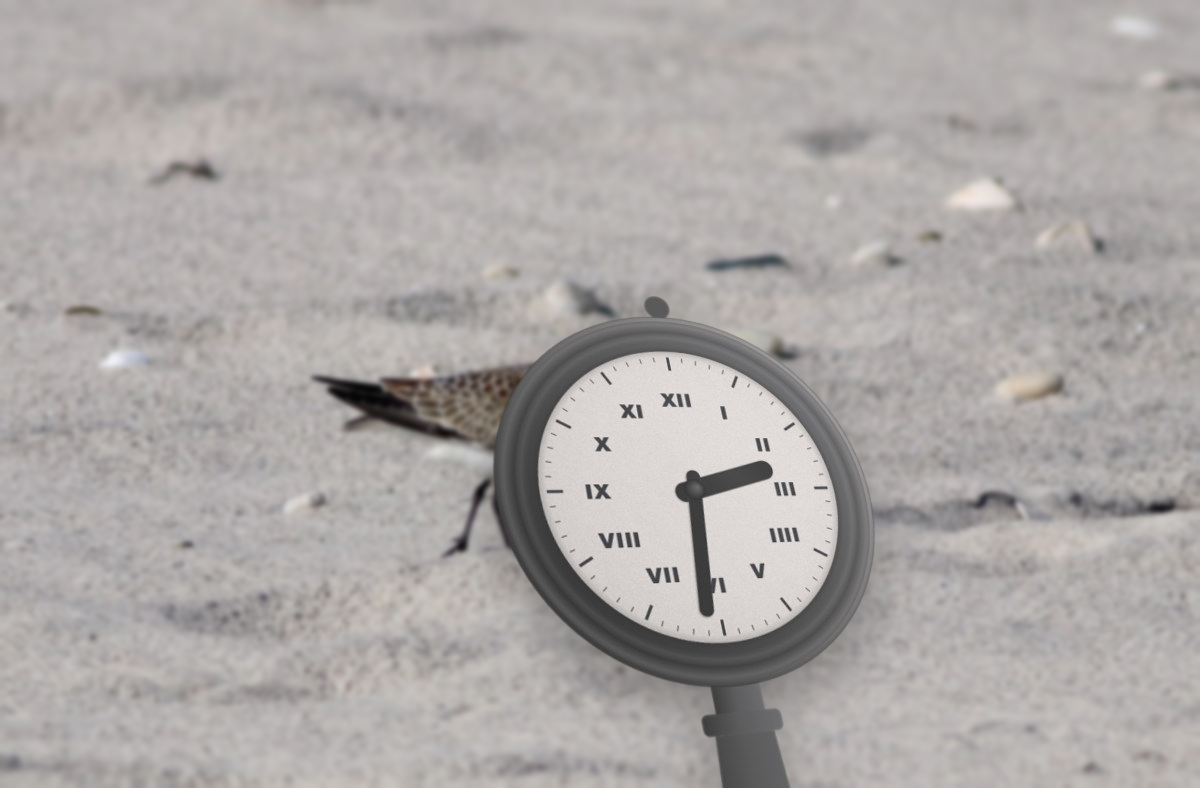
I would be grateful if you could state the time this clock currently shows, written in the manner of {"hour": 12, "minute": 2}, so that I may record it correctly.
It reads {"hour": 2, "minute": 31}
